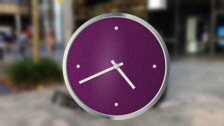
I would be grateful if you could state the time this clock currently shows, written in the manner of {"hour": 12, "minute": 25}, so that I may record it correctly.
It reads {"hour": 4, "minute": 41}
